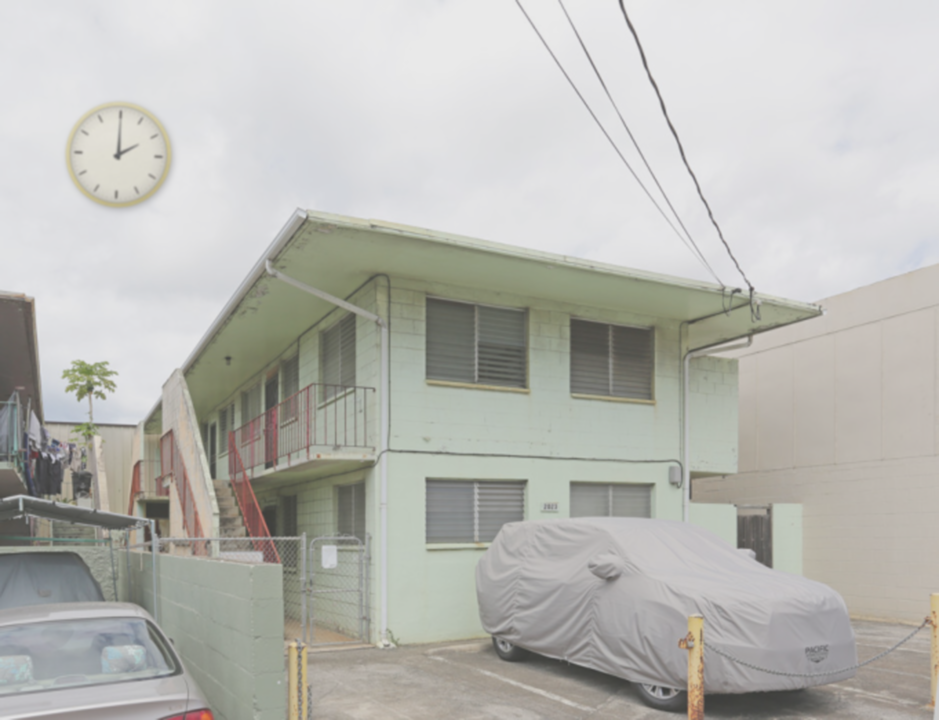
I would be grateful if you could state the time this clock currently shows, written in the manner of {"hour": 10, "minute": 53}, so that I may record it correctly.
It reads {"hour": 2, "minute": 0}
